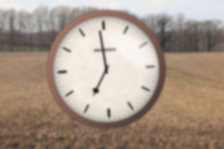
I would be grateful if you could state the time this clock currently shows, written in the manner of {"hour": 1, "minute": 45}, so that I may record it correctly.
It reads {"hour": 6, "minute": 59}
